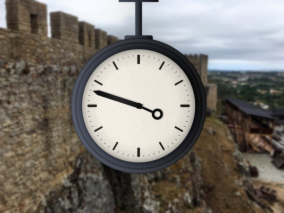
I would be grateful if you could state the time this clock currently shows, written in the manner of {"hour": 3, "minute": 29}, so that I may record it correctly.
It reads {"hour": 3, "minute": 48}
